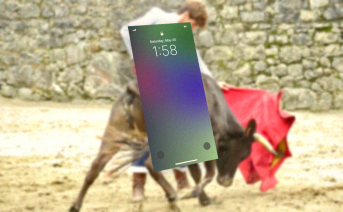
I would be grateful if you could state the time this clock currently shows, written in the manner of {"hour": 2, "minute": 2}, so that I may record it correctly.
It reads {"hour": 1, "minute": 58}
